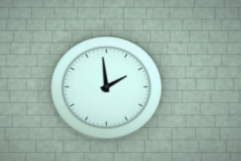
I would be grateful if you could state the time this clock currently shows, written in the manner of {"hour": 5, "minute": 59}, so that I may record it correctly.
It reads {"hour": 1, "minute": 59}
